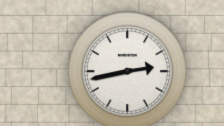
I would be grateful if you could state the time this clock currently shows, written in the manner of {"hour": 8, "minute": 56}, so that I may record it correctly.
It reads {"hour": 2, "minute": 43}
